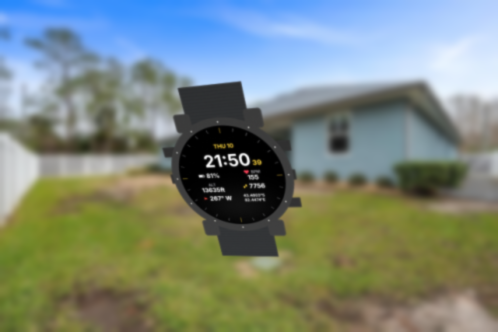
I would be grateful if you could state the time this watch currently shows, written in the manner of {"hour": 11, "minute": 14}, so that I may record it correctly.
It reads {"hour": 21, "minute": 50}
